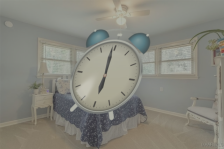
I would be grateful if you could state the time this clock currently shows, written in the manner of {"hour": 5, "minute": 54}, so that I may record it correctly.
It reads {"hour": 5, "minute": 59}
